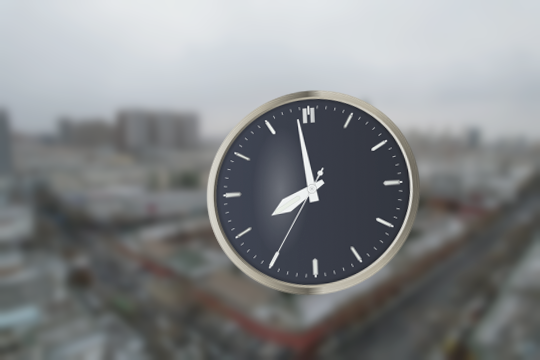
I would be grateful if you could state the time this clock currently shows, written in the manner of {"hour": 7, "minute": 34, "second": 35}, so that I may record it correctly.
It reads {"hour": 7, "minute": 58, "second": 35}
